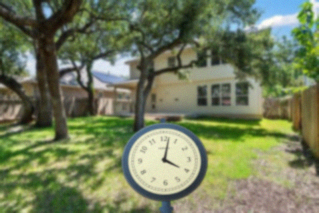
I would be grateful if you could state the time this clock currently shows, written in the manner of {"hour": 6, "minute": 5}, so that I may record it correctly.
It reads {"hour": 4, "minute": 2}
